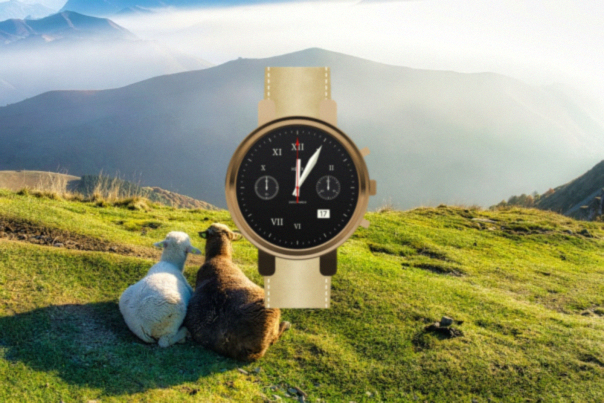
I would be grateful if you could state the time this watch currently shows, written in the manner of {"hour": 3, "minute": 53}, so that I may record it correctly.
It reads {"hour": 12, "minute": 5}
